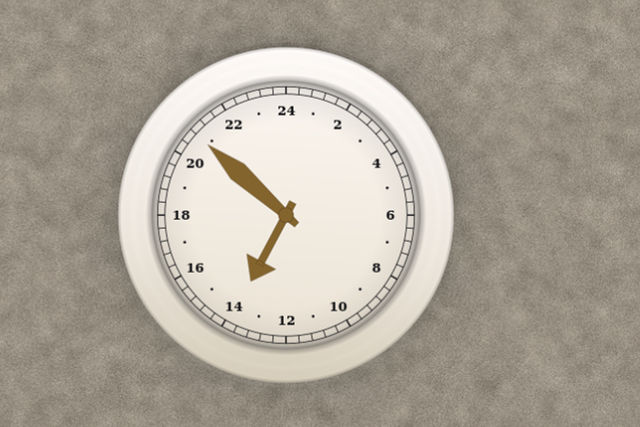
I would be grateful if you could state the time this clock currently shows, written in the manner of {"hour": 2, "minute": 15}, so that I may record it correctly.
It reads {"hour": 13, "minute": 52}
